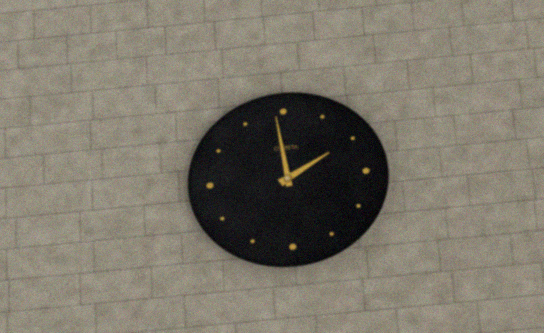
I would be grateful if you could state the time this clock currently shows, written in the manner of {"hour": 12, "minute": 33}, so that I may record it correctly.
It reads {"hour": 1, "minute": 59}
